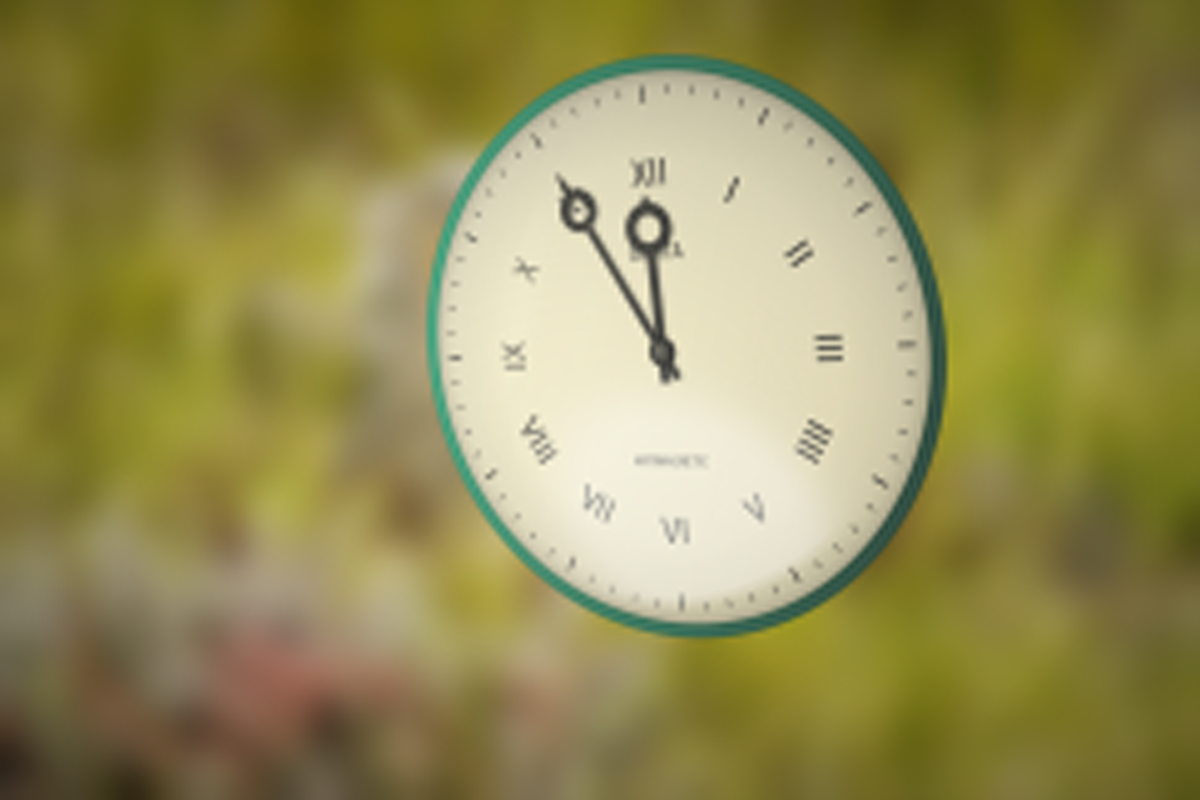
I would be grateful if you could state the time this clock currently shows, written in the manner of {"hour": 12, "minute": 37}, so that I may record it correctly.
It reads {"hour": 11, "minute": 55}
